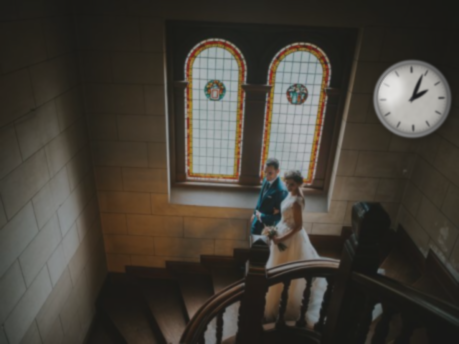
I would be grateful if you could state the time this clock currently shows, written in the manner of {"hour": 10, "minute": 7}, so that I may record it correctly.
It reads {"hour": 2, "minute": 4}
